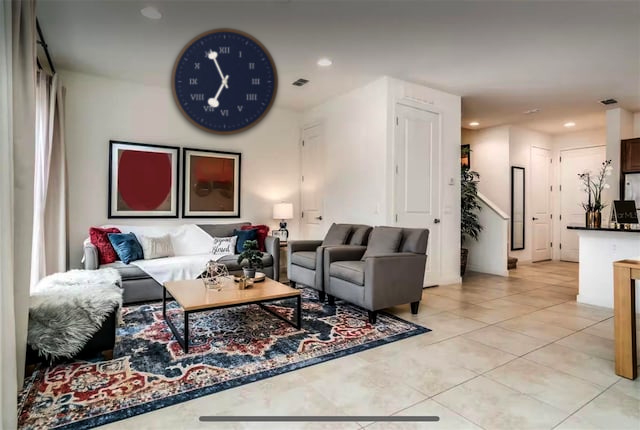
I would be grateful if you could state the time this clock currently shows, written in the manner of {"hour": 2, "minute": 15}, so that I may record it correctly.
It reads {"hour": 6, "minute": 56}
